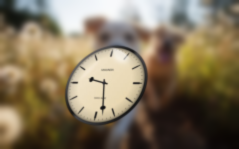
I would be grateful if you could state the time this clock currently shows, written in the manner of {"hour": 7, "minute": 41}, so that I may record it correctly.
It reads {"hour": 9, "minute": 28}
